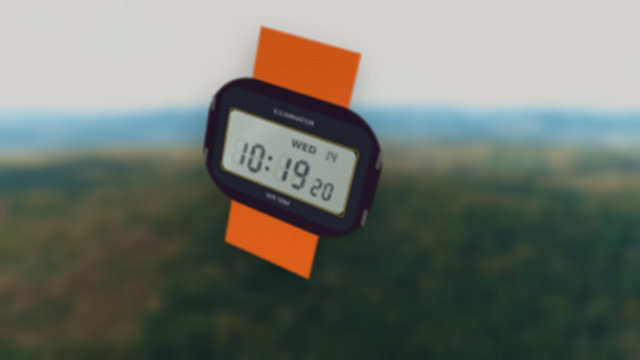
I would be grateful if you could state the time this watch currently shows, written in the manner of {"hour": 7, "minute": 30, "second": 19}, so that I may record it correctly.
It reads {"hour": 10, "minute": 19, "second": 20}
